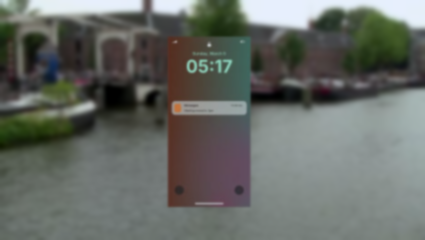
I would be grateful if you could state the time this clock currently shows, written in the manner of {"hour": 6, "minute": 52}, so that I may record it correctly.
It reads {"hour": 5, "minute": 17}
